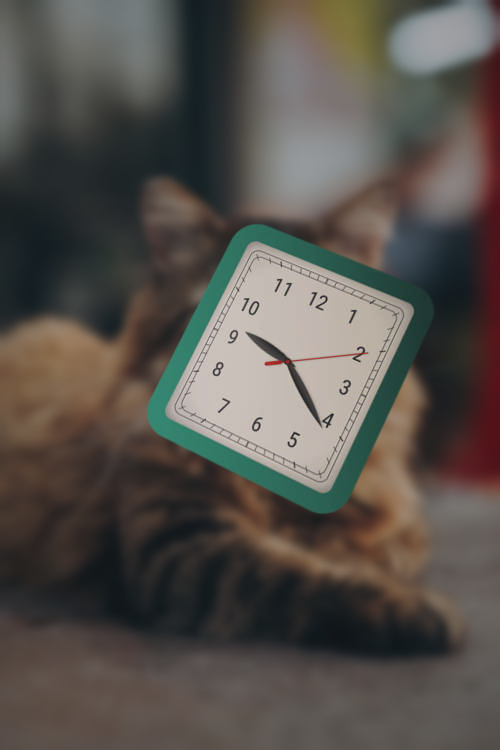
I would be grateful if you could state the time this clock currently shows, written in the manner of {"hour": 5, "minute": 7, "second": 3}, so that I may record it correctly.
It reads {"hour": 9, "minute": 21, "second": 10}
